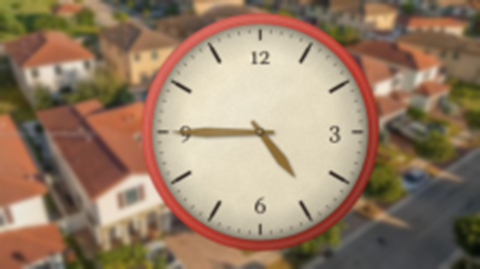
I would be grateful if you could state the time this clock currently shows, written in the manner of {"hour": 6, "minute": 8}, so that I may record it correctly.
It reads {"hour": 4, "minute": 45}
